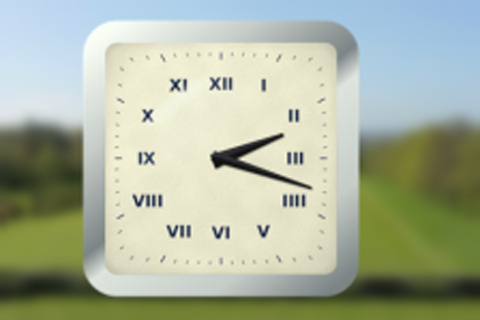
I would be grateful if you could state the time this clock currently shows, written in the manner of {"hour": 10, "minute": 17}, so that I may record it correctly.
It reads {"hour": 2, "minute": 18}
